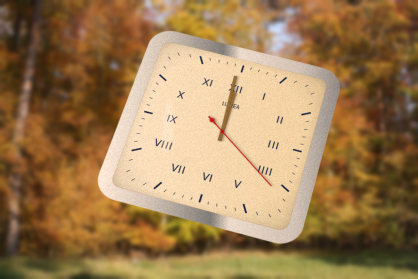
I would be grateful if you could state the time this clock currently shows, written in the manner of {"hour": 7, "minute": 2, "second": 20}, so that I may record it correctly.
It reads {"hour": 11, "minute": 59, "second": 21}
